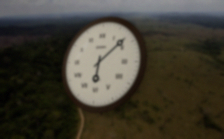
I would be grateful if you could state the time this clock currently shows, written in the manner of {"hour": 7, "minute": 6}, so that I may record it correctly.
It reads {"hour": 6, "minute": 8}
